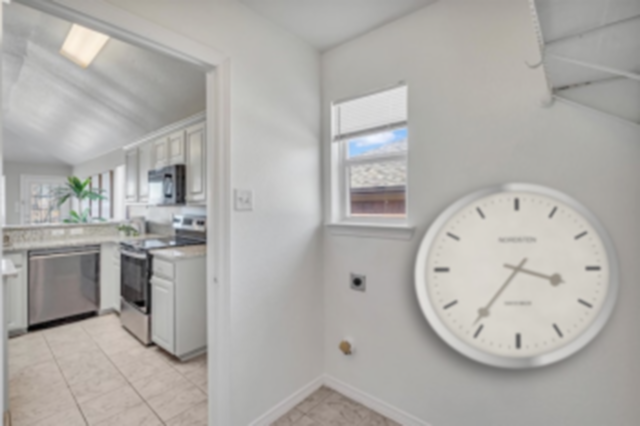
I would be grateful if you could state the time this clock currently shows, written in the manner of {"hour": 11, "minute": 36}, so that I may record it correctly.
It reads {"hour": 3, "minute": 36}
